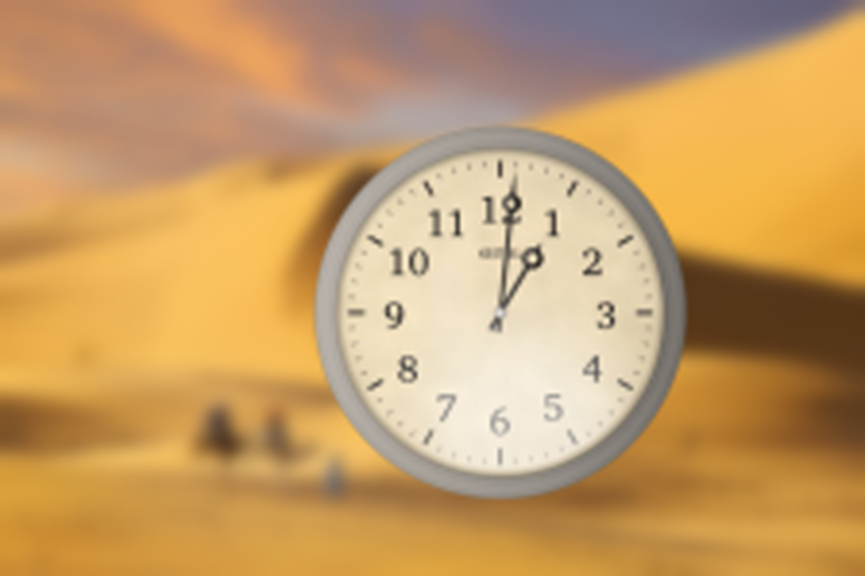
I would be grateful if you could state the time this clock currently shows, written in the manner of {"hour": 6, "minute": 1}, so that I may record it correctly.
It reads {"hour": 1, "minute": 1}
